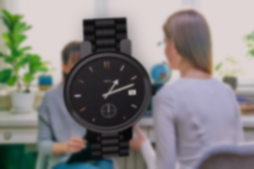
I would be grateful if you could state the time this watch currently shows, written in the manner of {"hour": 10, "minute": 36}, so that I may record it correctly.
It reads {"hour": 1, "minute": 12}
